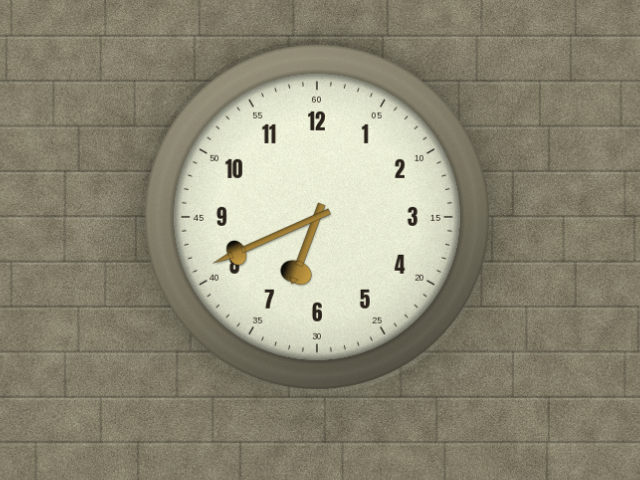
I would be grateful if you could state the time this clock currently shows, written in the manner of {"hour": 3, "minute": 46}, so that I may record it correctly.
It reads {"hour": 6, "minute": 41}
